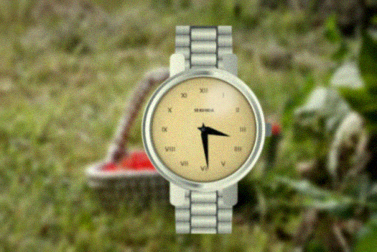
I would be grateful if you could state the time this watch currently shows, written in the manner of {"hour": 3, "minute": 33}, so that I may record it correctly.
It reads {"hour": 3, "minute": 29}
